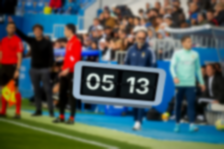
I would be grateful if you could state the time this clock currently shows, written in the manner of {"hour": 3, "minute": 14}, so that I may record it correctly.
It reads {"hour": 5, "minute": 13}
